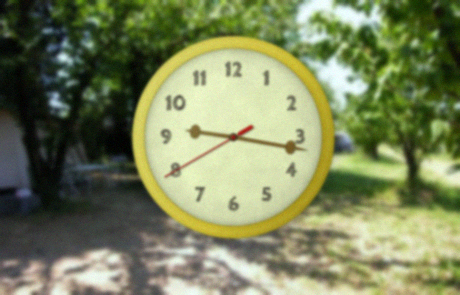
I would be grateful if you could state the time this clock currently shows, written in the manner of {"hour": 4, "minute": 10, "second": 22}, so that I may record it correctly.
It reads {"hour": 9, "minute": 16, "second": 40}
